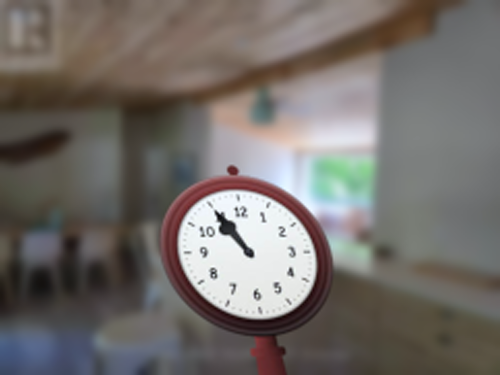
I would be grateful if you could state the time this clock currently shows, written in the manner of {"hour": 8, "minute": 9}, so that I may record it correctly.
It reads {"hour": 10, "minute": 55}
